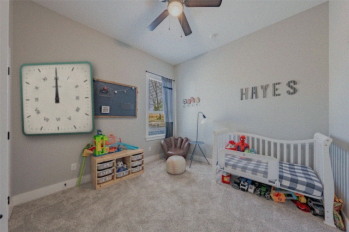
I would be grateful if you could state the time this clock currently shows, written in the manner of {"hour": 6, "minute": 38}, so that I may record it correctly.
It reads {"hour": 12, "minute": 0}
